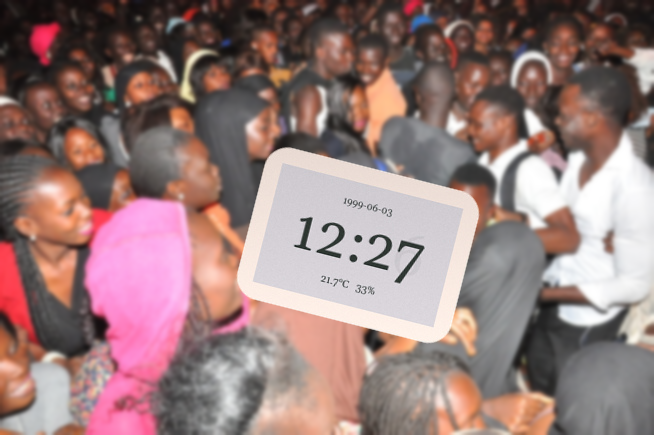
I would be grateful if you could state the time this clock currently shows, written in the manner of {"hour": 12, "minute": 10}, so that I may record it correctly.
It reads {"hour": 12, "minute": 27}
